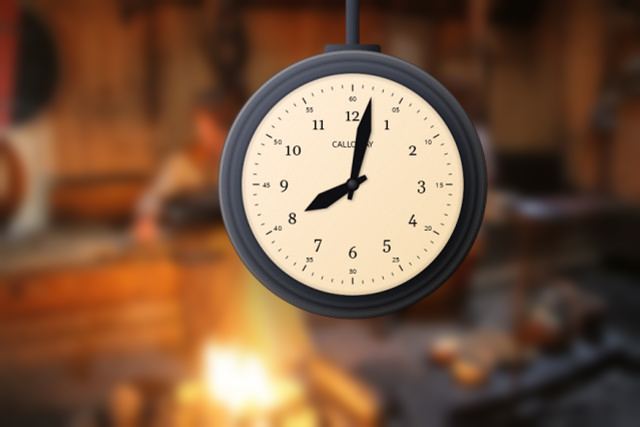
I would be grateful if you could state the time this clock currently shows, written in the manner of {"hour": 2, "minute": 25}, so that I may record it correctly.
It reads {"hour": 8, "minute": 2}
